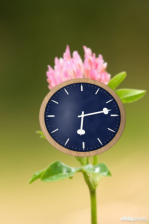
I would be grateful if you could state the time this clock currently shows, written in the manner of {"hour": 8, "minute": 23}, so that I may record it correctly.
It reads {"hour": 6, "minute": 13}
